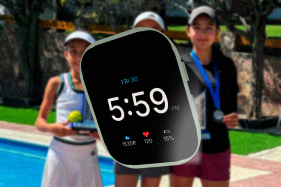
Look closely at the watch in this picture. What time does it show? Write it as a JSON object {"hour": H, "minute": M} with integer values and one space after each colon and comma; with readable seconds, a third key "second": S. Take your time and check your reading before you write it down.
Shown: {"hour": 5, "minute": 59}
